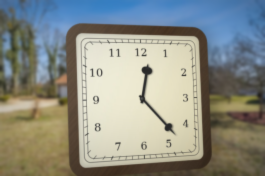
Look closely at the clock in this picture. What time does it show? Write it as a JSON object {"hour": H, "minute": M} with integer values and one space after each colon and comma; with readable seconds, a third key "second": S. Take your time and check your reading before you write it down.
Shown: {"hour": 12, "minute": 23}
